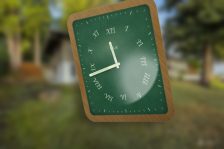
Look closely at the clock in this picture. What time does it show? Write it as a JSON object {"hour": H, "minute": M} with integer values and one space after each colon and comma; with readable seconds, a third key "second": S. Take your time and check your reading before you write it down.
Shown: {"hour": 11, "minute": 43}
